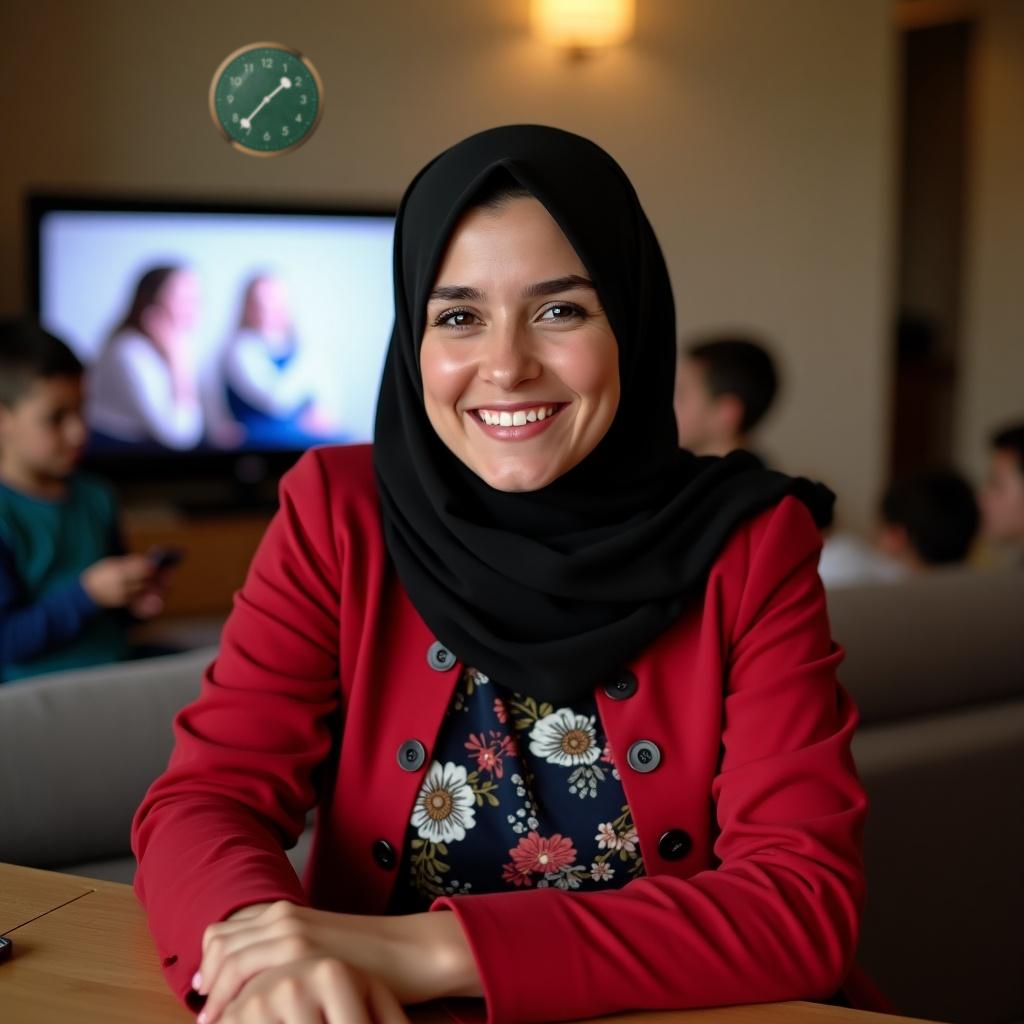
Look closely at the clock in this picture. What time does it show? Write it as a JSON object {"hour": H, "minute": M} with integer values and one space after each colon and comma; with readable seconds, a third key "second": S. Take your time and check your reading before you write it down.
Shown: {"hour": 1, "minute": 37}
